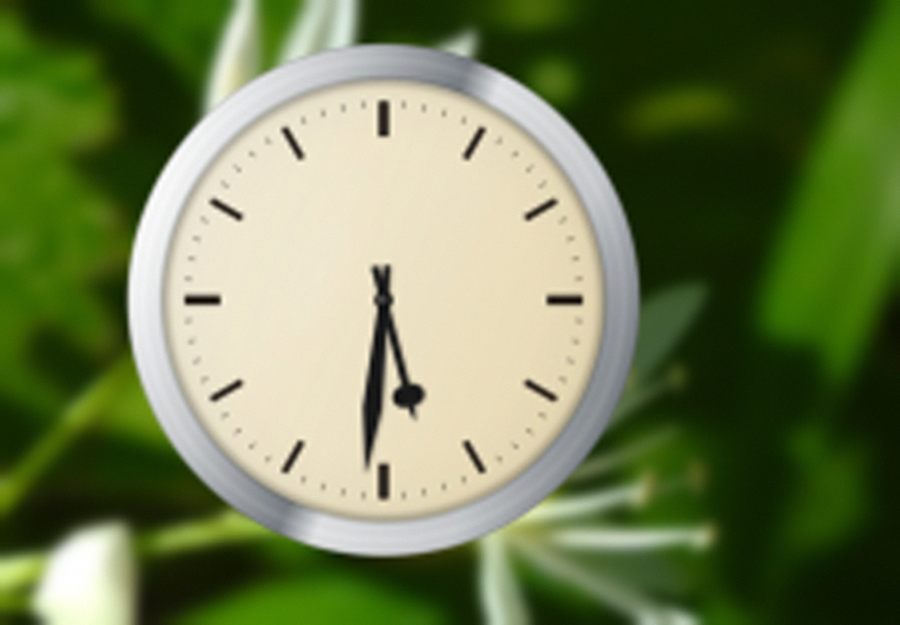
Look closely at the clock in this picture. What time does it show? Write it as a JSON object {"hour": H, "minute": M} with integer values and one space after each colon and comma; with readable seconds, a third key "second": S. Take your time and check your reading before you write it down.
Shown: {"hour": 5, "minute": 31}
